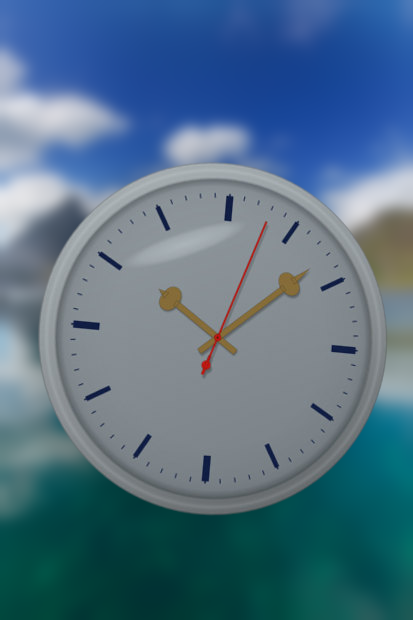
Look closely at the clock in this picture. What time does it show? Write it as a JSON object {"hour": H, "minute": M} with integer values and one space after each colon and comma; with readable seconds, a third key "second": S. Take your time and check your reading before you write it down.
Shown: {"hour": 10, "minute": 8, "second": 3}
